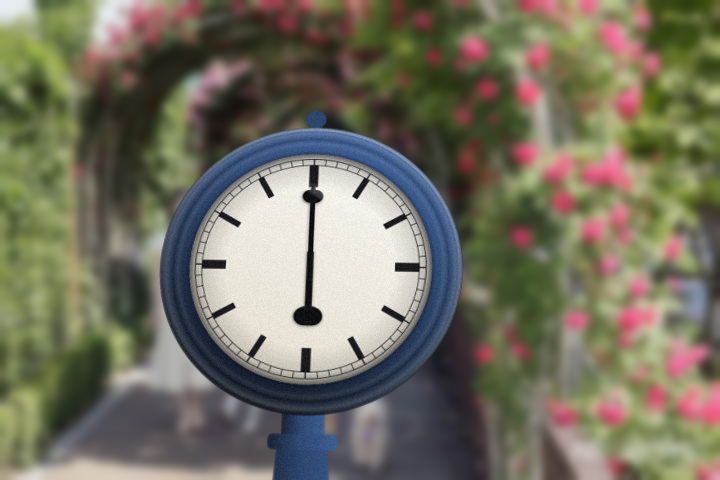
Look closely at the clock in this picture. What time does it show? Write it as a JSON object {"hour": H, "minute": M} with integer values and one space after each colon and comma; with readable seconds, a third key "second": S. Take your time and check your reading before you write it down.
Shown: {"hour": 6, "minute": 0}
